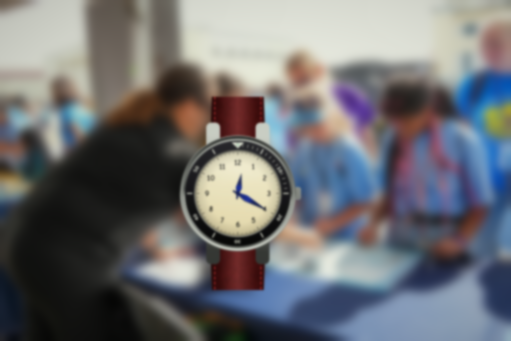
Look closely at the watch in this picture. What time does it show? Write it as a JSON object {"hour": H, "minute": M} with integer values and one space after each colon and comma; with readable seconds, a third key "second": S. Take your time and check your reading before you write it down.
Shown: {"hour": 12, "minute": 20}
